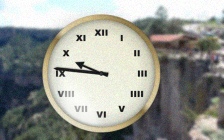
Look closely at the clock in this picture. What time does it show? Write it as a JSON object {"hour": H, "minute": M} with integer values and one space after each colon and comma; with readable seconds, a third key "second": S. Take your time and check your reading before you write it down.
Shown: {"hour": 9, "minute": 46}
